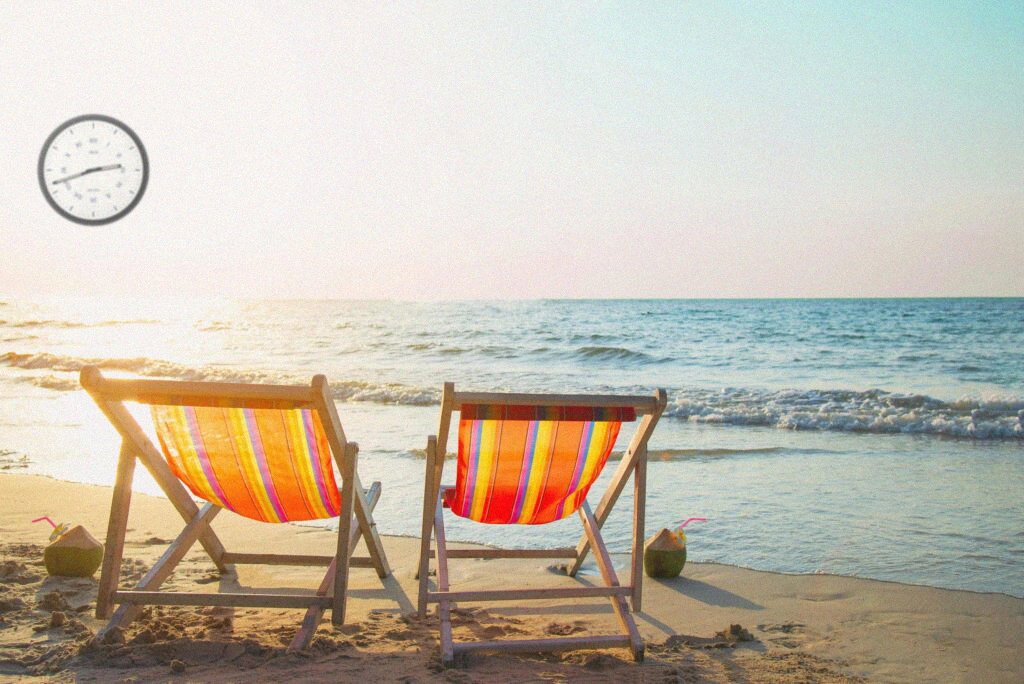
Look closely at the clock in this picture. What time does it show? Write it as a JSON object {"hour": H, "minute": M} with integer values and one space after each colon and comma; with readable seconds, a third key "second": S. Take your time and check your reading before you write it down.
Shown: {"hour": 2, "minute": 42}
